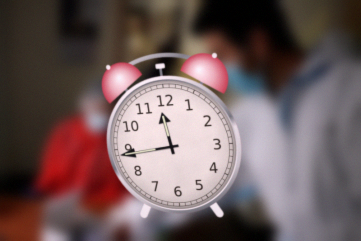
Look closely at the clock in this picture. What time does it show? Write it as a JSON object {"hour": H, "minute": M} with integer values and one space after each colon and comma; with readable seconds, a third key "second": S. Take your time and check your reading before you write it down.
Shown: {"hour": 11, "minute": 44}
